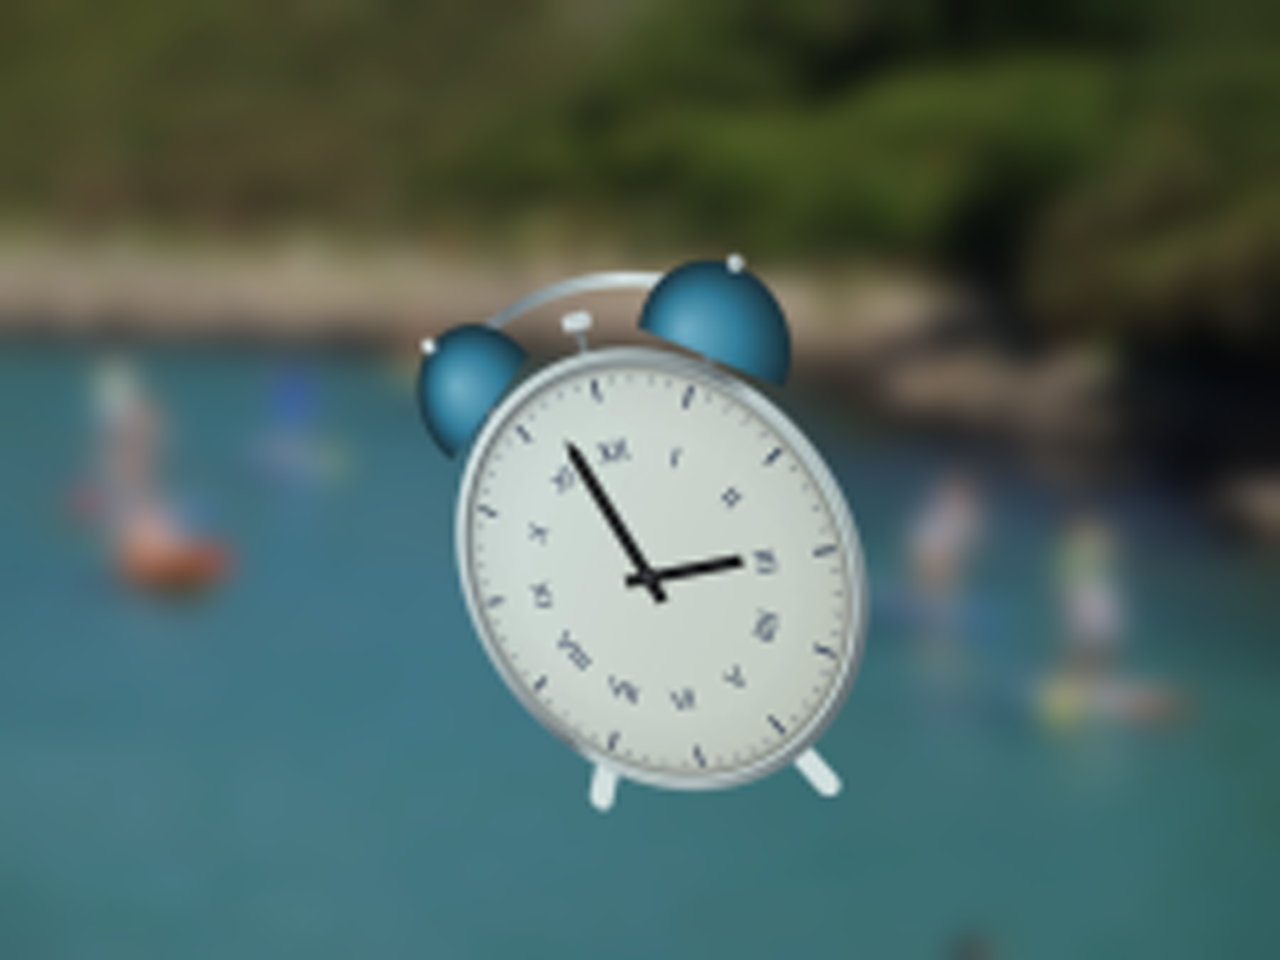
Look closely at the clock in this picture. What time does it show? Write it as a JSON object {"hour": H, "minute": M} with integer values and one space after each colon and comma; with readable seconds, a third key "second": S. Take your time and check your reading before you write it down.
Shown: {"hour": 2, "minute": 57}
